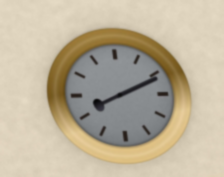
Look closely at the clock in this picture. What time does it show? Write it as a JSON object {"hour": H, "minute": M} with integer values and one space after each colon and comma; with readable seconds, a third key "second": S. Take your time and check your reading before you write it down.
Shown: {"hour": 8, "minute": 11}
